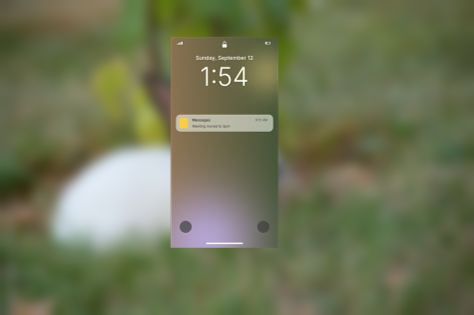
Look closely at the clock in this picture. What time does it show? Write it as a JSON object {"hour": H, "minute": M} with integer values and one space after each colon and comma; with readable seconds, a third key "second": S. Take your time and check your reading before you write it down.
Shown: {"hour": 1, "minute": 54}
